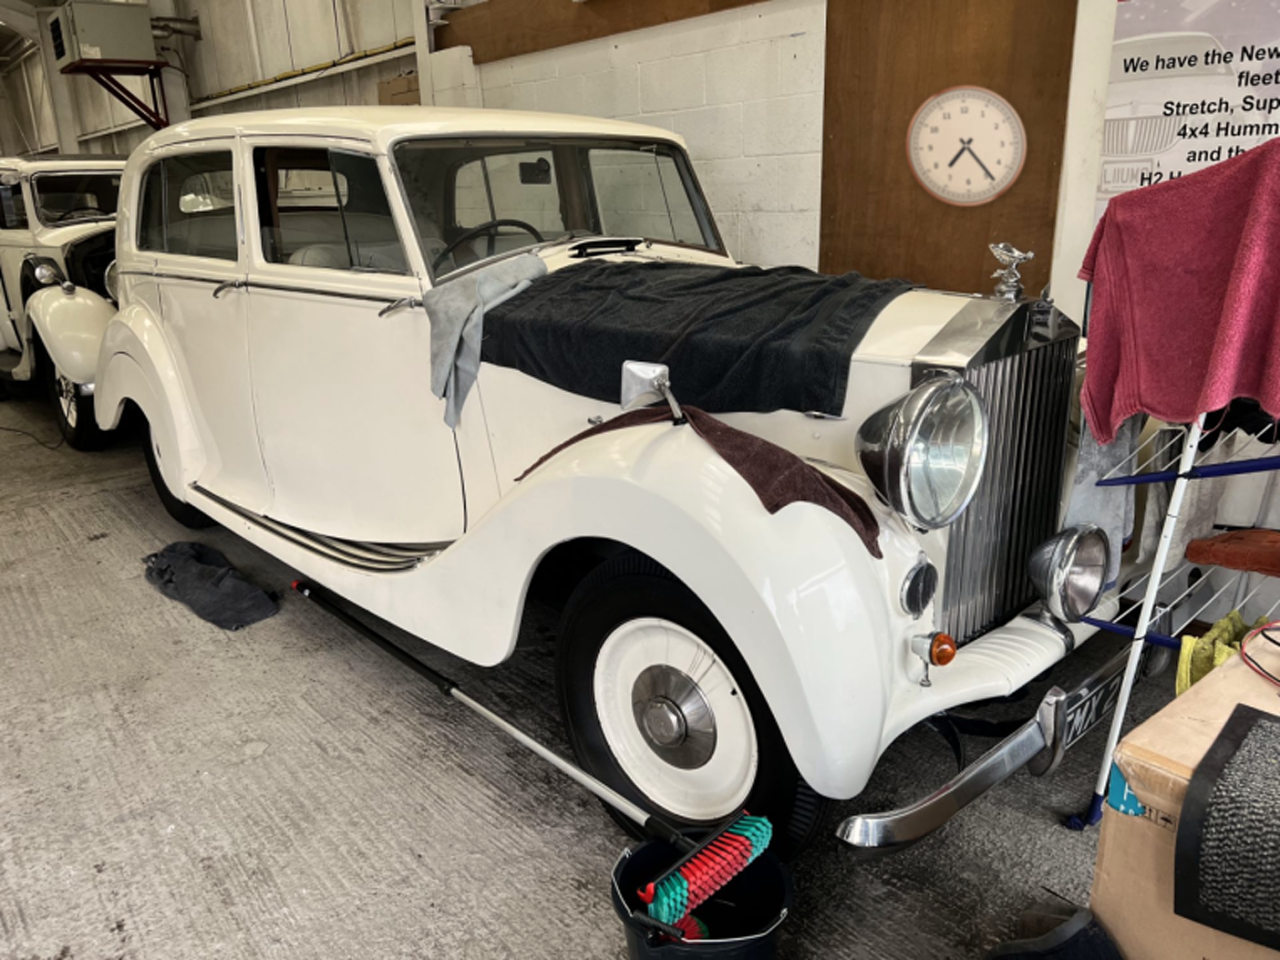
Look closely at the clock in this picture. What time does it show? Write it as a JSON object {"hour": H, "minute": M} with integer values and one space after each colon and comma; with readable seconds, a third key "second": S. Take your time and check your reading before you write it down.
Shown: {"hour": 7, "minute": 24}
